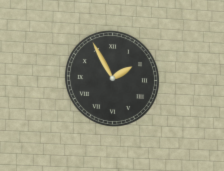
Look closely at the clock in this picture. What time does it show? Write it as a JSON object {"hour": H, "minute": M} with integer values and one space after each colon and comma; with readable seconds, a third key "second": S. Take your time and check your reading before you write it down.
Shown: {"hour": 1, "minute": 55}
